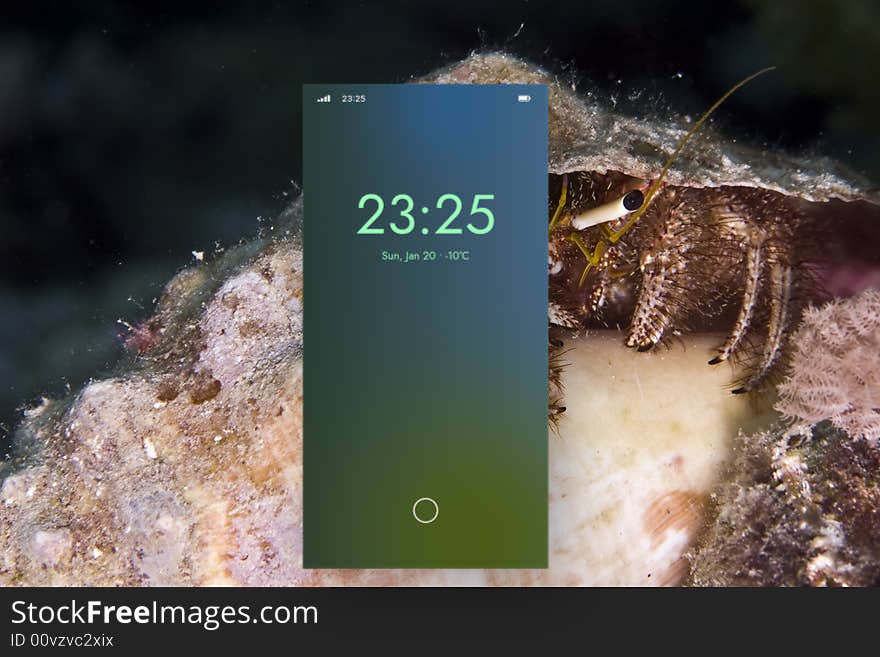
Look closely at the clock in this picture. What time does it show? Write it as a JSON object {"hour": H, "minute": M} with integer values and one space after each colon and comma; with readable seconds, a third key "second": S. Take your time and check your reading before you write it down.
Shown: {"hour": 23, "minute": 25}
